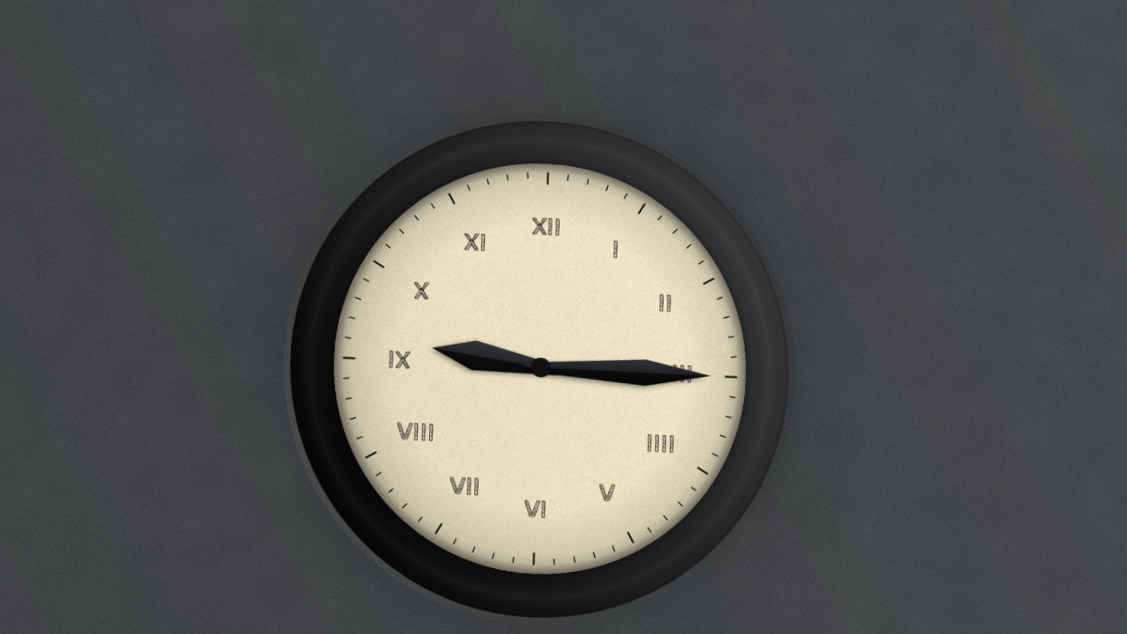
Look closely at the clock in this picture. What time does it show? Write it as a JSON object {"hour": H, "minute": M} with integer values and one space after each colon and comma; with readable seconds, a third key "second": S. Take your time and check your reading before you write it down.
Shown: {"hour": 9, "minute": 15}
